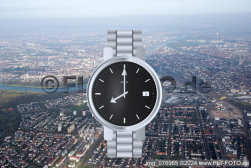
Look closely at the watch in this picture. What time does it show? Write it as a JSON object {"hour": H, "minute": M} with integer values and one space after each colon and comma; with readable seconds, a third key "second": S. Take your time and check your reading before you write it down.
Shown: {"hour": 8, "minute": 0}
